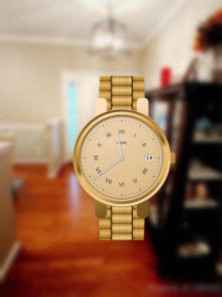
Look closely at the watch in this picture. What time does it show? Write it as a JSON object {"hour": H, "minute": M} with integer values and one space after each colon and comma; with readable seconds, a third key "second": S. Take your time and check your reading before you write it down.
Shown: {"hour": 11, "minute": 39}
